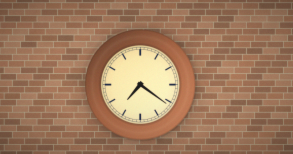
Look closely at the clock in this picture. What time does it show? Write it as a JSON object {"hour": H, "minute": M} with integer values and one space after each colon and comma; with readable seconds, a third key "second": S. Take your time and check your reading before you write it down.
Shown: {"hour": 7, "minute": 21}
